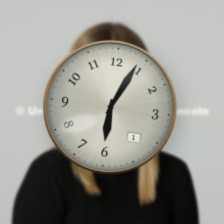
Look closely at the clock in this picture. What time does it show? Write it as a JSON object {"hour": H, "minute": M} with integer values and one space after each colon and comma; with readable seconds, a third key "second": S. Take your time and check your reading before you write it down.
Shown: {"hour": 6, "minute": 4}
